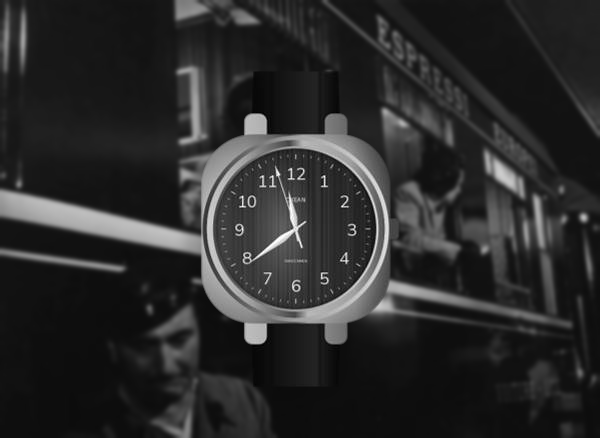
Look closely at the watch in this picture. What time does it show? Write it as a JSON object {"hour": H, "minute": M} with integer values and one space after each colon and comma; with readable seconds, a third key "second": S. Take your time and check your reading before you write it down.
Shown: {"hour": 11, "minute": 38, "second": 57}
